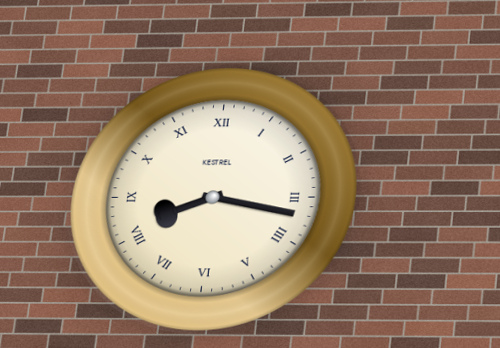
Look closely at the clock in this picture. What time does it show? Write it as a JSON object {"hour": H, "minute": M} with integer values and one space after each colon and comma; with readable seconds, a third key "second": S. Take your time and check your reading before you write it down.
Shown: {"hour": 8, "minute": 17}
